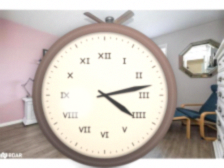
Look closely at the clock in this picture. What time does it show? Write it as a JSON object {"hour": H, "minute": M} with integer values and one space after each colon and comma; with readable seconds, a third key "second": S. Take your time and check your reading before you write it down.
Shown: {"hour": 4, "minute": 13}
